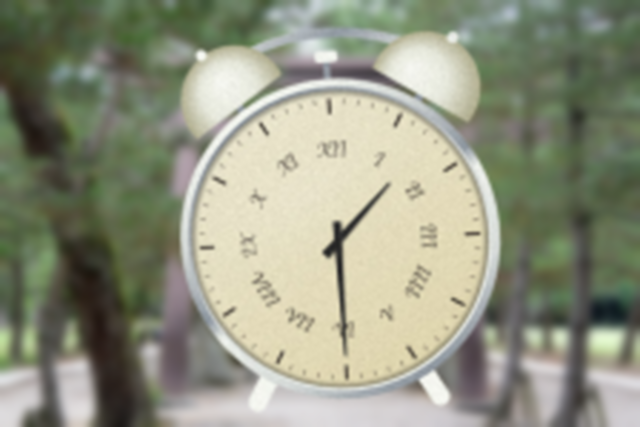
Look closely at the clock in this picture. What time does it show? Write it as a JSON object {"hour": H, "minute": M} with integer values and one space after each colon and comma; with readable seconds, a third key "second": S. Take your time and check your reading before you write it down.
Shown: {"hour": 1, "minute": 30}
